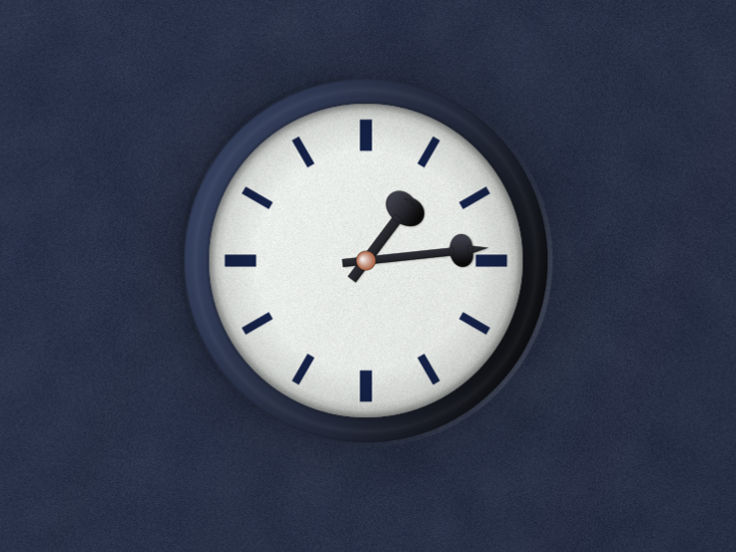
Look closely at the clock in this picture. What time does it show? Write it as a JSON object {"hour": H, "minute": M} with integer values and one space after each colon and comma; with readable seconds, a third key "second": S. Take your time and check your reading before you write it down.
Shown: {"hour": 1, "minute": 14}
